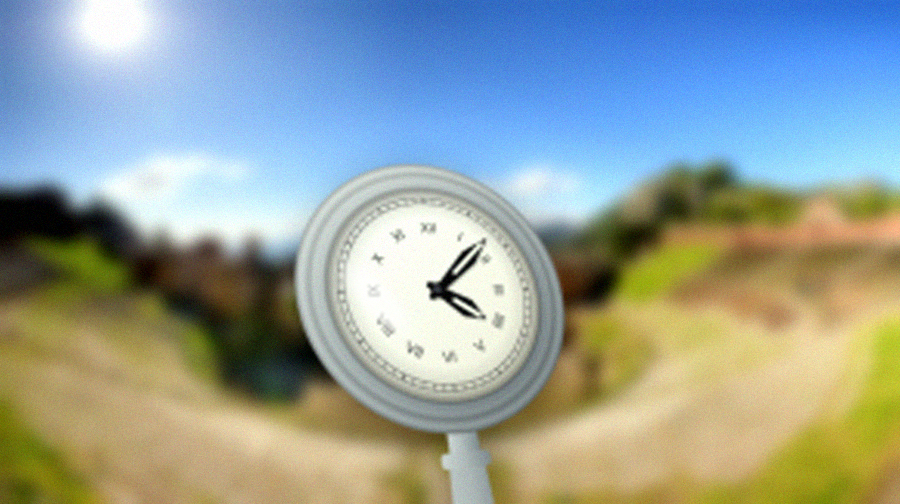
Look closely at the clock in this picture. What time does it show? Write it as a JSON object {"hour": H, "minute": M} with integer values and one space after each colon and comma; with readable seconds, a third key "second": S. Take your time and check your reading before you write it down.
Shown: {"hour": 4, "minute": 8}
